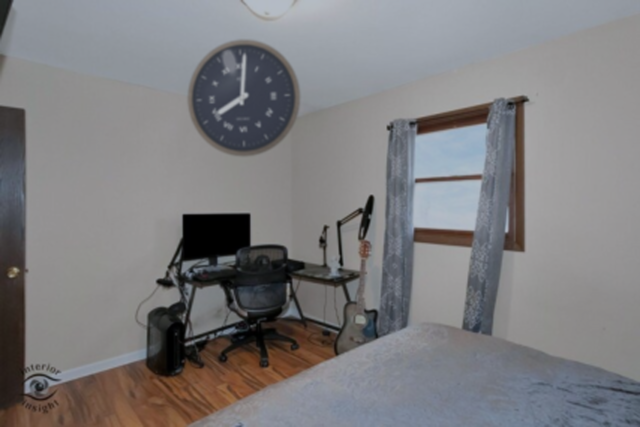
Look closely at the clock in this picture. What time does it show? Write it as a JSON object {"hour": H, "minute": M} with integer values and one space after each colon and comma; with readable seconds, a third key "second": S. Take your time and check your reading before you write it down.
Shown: {"hour": 8, "minute": 1}
